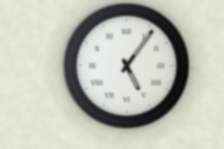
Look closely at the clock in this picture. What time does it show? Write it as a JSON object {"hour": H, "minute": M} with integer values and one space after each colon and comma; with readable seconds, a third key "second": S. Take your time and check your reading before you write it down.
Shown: {"hour": 5, "minute": 6}
